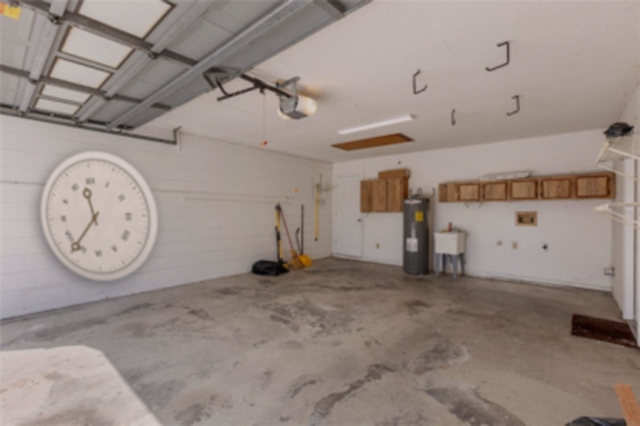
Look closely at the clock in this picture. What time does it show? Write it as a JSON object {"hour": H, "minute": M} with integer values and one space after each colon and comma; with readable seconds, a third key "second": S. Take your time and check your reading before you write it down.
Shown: {"hour": 11, "minute": 37}
